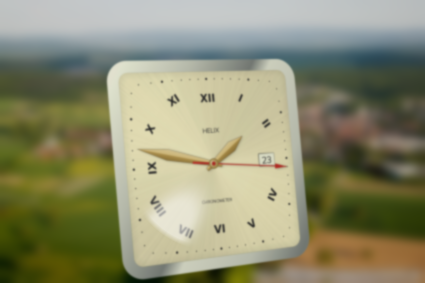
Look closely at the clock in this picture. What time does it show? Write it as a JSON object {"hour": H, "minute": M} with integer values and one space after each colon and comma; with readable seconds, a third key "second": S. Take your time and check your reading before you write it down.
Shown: {"hour": 1, "minute": 47, "second": 16}
